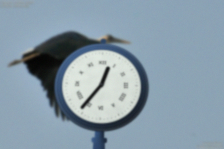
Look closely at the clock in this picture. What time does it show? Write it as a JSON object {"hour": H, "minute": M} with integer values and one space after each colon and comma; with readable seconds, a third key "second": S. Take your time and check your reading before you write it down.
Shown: {"hour": 12, "minute": 36}
